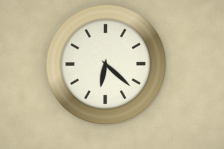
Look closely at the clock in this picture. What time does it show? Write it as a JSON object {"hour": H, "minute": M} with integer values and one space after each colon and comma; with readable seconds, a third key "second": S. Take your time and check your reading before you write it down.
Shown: {"hour": 6, "minute": 22}
